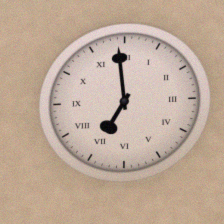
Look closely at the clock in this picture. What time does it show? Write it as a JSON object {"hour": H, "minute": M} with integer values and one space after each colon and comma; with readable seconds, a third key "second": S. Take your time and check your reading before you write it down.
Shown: {"hour": 6, "minute": 59}
